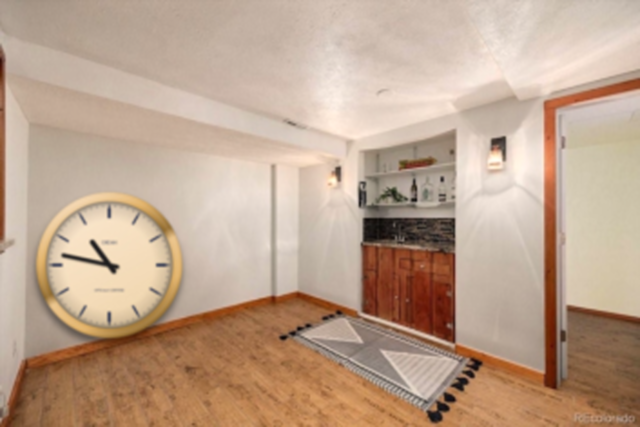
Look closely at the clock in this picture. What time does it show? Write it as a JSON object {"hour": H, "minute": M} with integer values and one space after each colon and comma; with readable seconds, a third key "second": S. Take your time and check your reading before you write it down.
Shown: {"hour": 10, "minute": 47}
